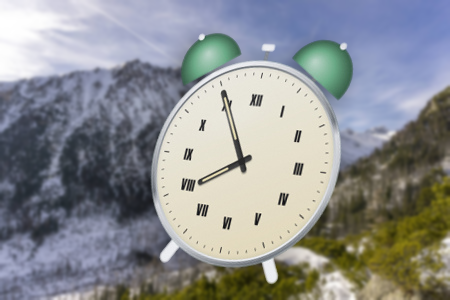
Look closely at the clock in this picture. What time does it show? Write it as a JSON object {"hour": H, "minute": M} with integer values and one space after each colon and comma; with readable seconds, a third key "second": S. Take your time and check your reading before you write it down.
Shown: {"hour": 7, "minute": 55}
